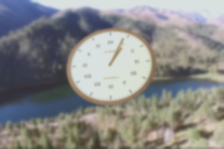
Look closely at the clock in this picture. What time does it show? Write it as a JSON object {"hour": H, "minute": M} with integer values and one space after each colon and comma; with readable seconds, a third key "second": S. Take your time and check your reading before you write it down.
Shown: {"hour": 1, "minute": 4}
